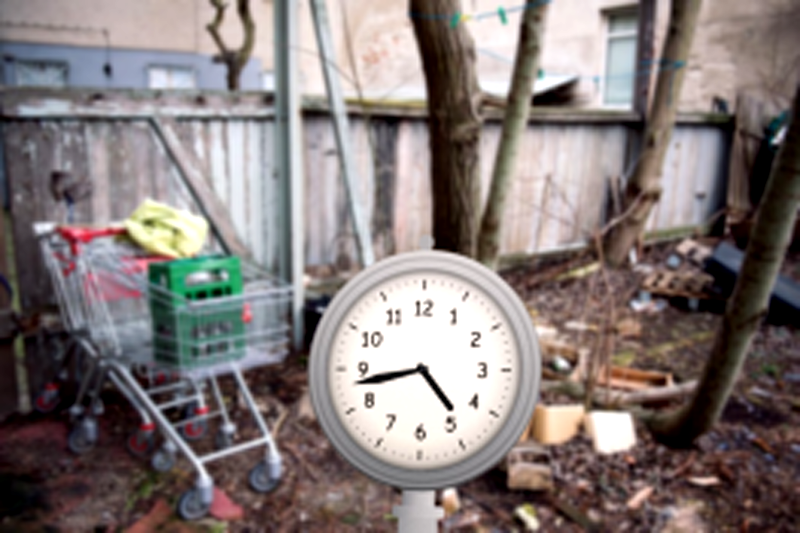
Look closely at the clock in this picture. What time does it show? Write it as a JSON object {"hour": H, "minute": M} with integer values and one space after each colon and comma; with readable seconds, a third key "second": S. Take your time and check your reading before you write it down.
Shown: {"hour": 4, "minute": 43}
